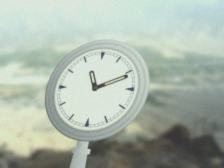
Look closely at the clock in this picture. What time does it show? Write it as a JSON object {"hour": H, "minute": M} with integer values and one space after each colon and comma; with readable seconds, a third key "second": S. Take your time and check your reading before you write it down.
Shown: {"hour": 11, "minute": 11}
